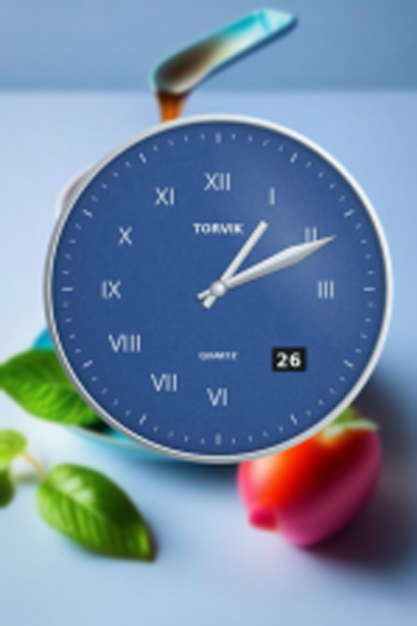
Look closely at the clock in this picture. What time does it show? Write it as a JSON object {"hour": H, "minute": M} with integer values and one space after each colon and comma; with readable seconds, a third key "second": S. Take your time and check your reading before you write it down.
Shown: {"hour": 1, "minute": 11}
